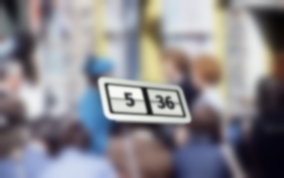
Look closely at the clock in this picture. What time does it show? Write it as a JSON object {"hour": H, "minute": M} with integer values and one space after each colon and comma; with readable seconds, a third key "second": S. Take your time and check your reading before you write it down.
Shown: {"hour": 5, "minute": 36}
